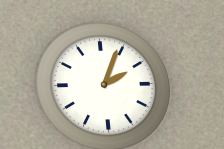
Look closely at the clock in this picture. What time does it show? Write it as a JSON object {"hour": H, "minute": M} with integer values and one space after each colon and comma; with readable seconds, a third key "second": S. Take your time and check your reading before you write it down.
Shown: {"hour": 2, "minute": 4}
